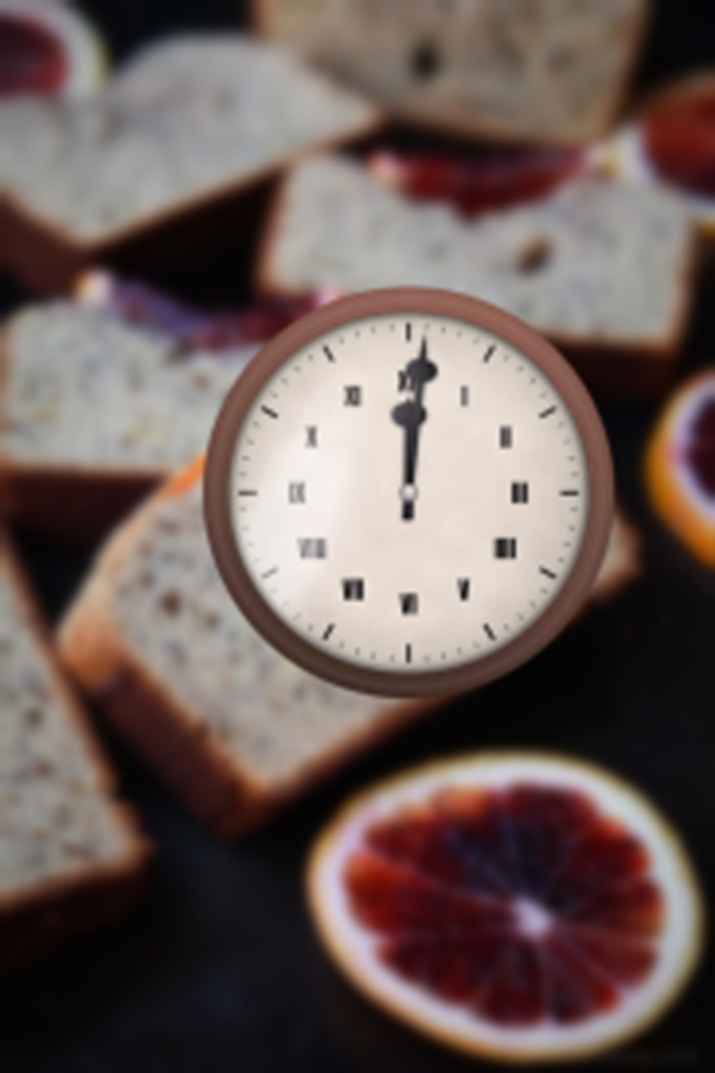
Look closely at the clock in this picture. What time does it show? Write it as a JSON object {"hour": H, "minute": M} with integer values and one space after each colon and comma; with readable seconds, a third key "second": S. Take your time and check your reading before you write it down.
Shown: {"hour": 12, "minute": 1}
